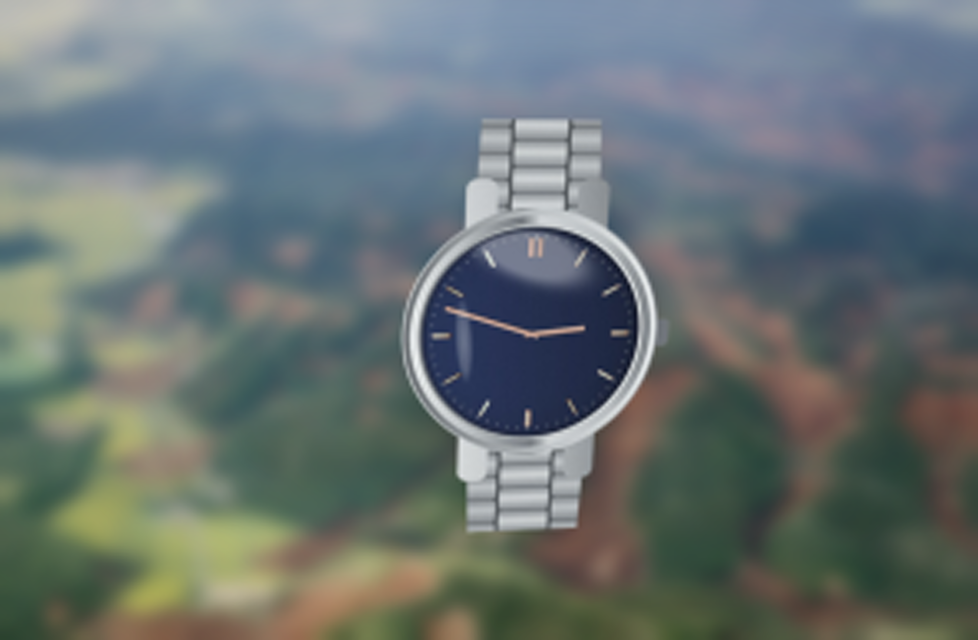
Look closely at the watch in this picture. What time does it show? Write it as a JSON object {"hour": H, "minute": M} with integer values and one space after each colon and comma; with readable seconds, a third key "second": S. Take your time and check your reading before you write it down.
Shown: {"hour": 2, "minute": 48}
